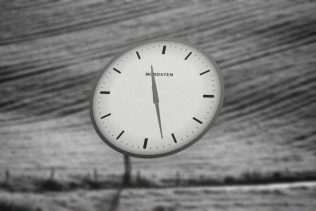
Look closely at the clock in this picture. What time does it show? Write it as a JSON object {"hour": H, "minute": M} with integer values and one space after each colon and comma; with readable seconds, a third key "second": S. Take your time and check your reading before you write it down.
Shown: {"hour": 11, "minute": 27}
